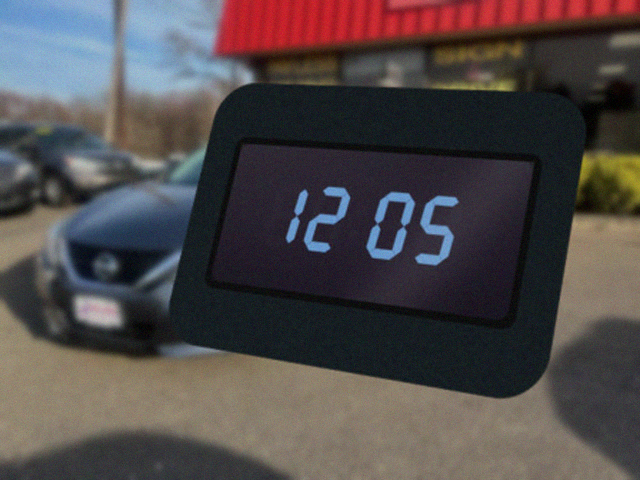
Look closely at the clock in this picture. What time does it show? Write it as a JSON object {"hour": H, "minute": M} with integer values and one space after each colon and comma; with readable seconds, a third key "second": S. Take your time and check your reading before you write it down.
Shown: {"hour": 12, "minute": 5}
